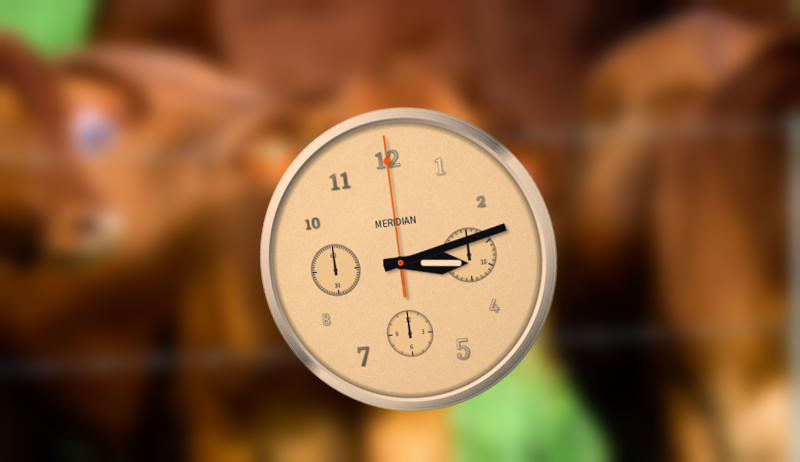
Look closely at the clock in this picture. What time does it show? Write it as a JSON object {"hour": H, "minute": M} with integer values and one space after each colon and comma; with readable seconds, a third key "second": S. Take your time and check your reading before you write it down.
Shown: {"hour": 3, "minute": 13}
